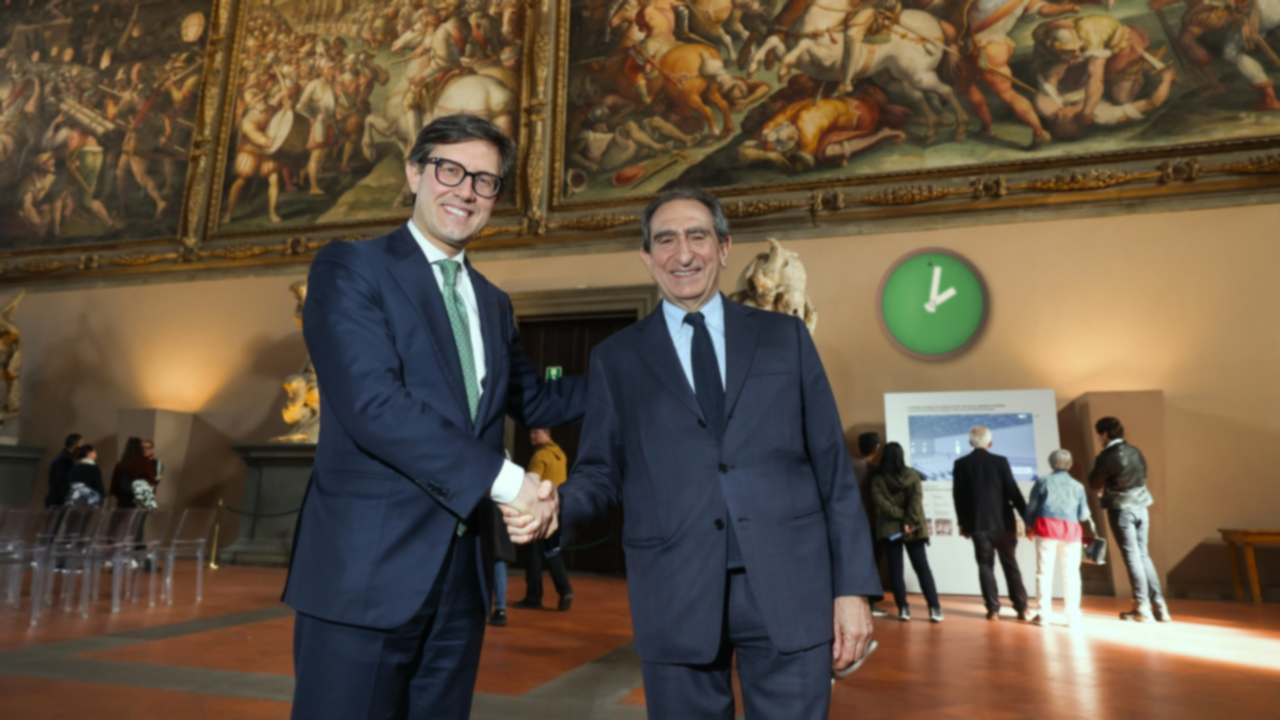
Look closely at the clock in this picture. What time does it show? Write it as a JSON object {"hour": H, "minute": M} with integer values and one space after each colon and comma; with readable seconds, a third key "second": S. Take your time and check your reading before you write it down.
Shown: {"hour": 2, "minute": 2}
